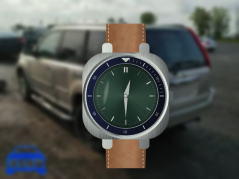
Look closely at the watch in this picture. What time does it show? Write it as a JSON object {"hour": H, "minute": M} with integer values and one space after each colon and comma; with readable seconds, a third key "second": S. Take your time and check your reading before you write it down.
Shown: {"hour": 12, "minute": 30}
